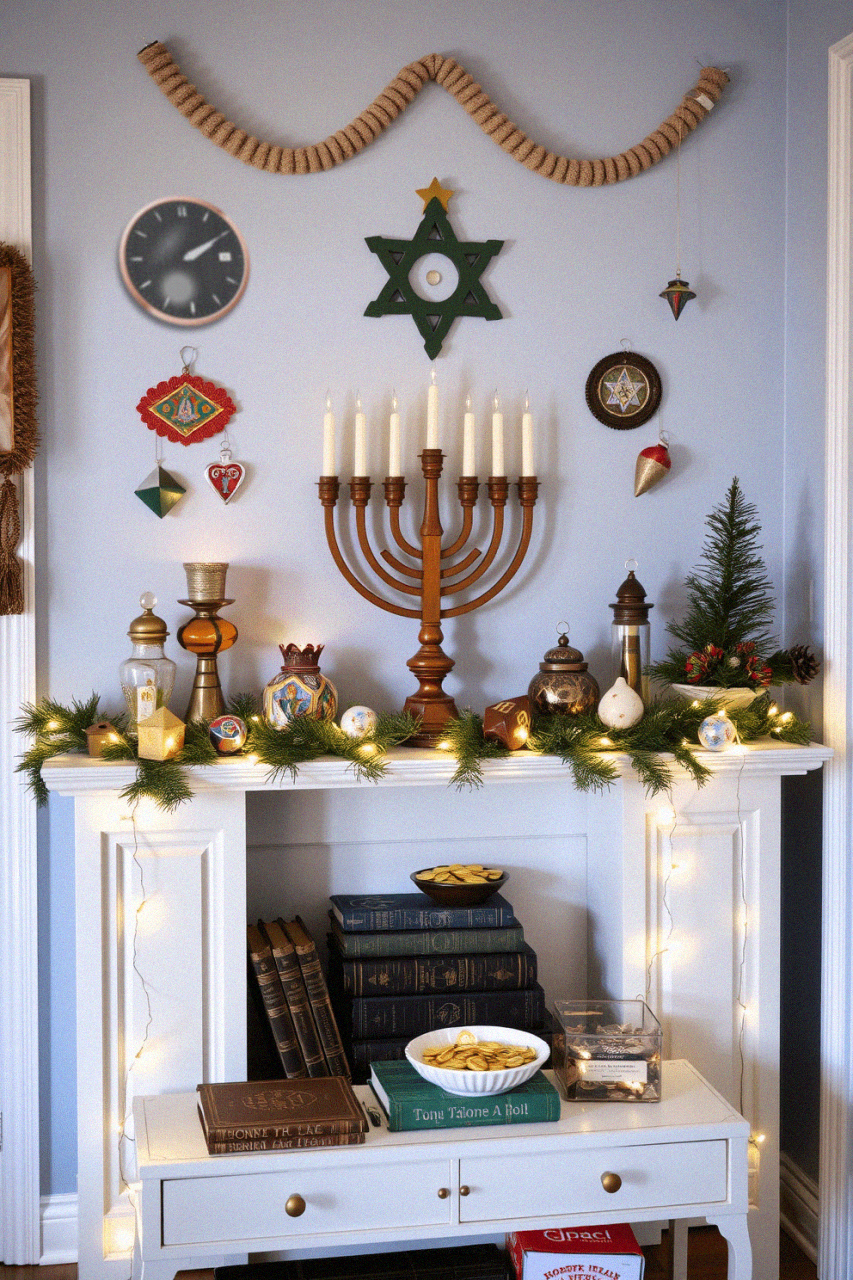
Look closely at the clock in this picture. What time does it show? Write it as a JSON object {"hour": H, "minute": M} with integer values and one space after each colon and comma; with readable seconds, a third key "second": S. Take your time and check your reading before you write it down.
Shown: {"hour": 2, "minute": 10}
